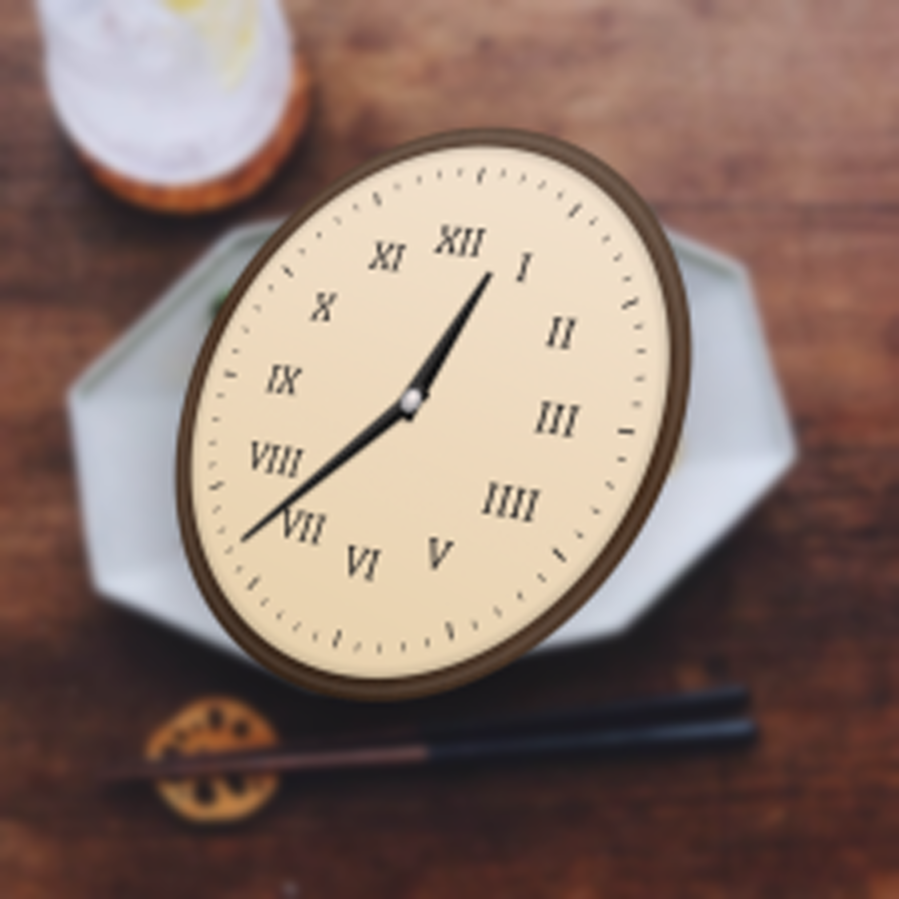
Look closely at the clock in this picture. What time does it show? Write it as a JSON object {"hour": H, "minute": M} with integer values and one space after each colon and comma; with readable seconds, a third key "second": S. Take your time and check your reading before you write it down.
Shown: {"hour": 12, "minute": 37}
